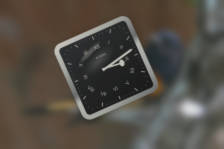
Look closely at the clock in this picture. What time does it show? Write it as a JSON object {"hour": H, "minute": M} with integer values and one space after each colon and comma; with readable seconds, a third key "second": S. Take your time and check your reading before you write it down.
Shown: {"hour": 3, "minute": 13}
